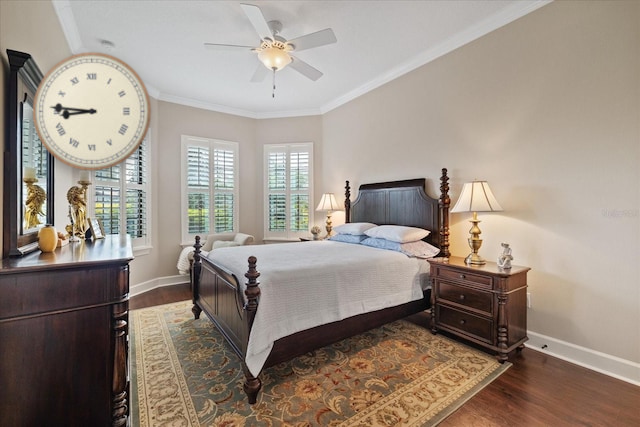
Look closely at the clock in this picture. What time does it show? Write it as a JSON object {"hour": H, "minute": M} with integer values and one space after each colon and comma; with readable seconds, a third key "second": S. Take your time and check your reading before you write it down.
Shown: {"hour": 8, "minute": 46}
